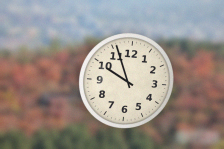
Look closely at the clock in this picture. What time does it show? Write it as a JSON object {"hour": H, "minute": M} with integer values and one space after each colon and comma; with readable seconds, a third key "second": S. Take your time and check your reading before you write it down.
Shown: {"hour": 9, "minute": 56}
